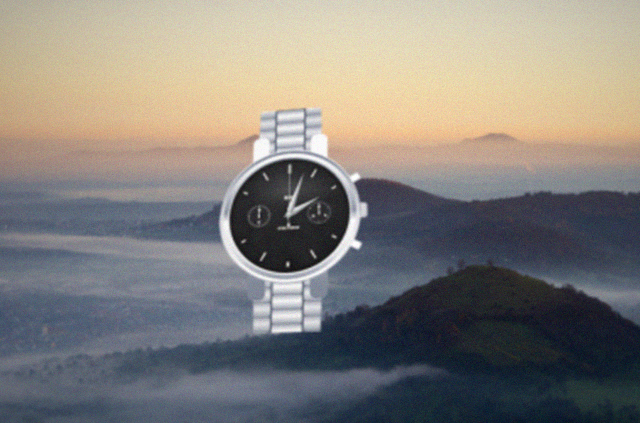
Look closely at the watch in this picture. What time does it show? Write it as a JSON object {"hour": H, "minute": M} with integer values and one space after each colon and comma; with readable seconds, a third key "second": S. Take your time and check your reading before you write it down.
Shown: {"hour": 2, "minute": 3}
